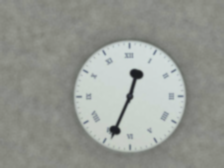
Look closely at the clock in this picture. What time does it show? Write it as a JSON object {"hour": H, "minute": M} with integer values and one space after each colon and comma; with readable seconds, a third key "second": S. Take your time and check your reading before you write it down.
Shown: {"hour": 12, "minute": 34}
